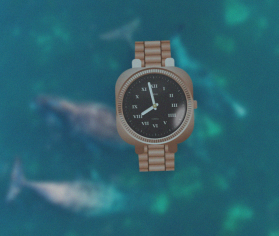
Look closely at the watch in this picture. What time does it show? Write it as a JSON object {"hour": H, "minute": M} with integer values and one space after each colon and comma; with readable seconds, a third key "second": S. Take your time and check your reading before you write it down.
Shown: {"hour": 7, "minute": 58}
